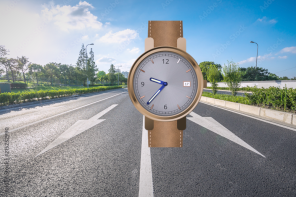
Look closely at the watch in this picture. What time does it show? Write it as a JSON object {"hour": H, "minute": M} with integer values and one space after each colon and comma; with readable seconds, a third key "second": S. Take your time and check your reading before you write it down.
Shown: {"hour": 9, "minute": 37}
